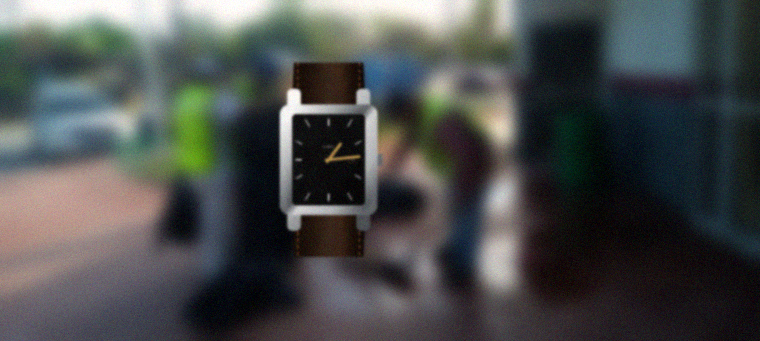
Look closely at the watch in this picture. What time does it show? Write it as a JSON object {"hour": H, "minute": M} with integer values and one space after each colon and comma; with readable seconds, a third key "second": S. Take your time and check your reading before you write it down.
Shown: {"hour": 1, "minute": 14}
